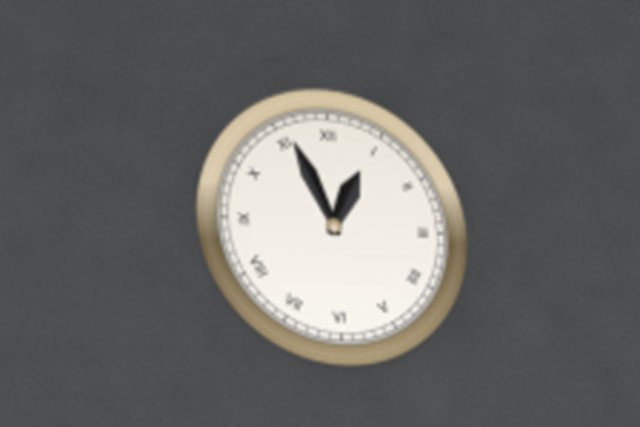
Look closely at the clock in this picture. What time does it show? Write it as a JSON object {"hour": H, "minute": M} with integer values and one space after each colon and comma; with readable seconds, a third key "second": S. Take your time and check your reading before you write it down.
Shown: {"hour": 12, "minute": 56}
